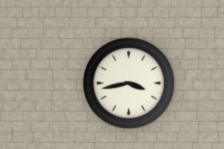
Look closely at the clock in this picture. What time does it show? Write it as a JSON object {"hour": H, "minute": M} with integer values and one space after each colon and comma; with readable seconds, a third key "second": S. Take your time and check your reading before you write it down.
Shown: {"hour": 3, "minute": 43}
